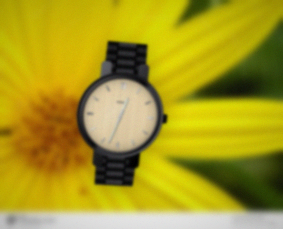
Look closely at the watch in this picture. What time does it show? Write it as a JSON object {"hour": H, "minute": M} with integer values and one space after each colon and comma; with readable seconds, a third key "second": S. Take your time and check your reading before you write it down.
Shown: {"hour": 12, "minute": 33}
